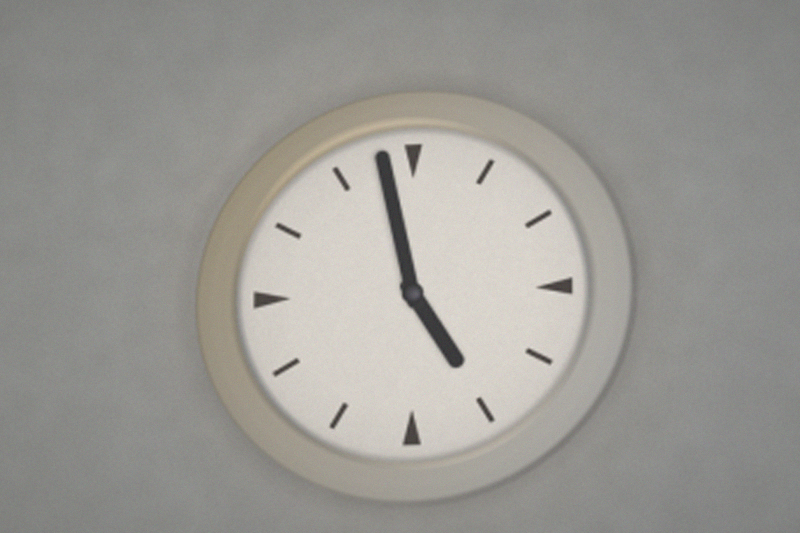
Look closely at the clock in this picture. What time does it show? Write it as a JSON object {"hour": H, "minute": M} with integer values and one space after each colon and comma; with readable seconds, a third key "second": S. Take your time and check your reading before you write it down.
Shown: {"hour": 4, "minute": 58}
